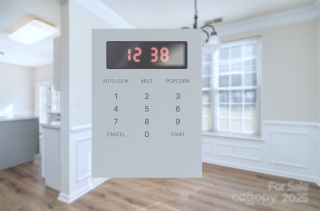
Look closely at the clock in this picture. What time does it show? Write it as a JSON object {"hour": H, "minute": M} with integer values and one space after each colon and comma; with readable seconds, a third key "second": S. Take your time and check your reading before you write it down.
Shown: {"hour": 12, "minute": 38}
